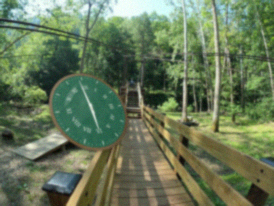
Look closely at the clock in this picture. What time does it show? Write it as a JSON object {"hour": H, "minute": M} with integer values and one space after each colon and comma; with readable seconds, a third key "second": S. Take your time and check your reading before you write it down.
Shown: {"hour": 5, "minute": 59}
